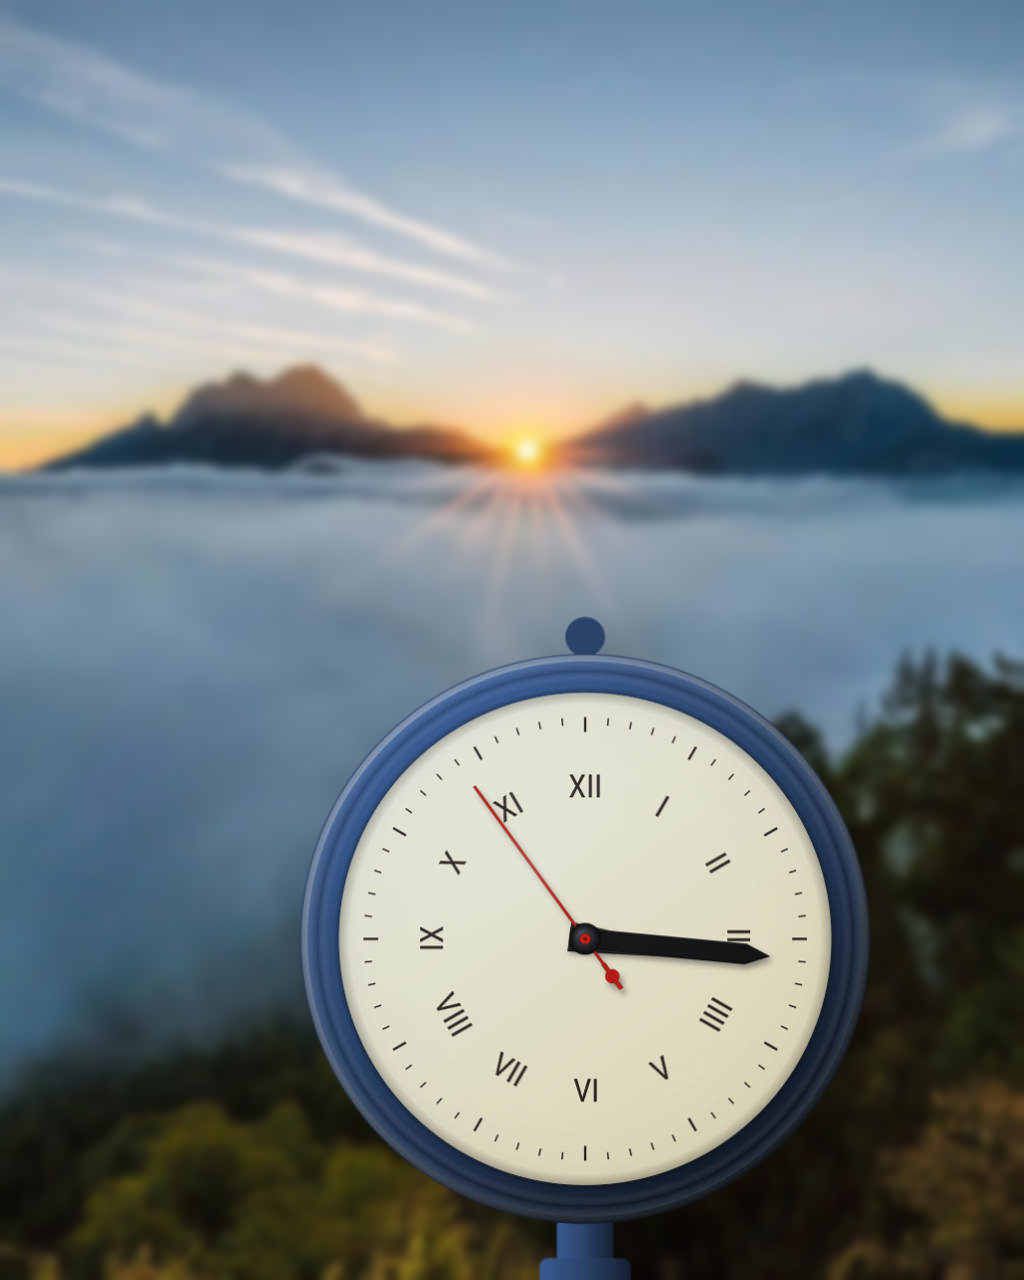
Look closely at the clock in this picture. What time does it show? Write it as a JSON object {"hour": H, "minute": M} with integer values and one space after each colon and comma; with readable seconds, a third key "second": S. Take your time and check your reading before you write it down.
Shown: {"hour": 3, "minute": 15, "second": 54}
